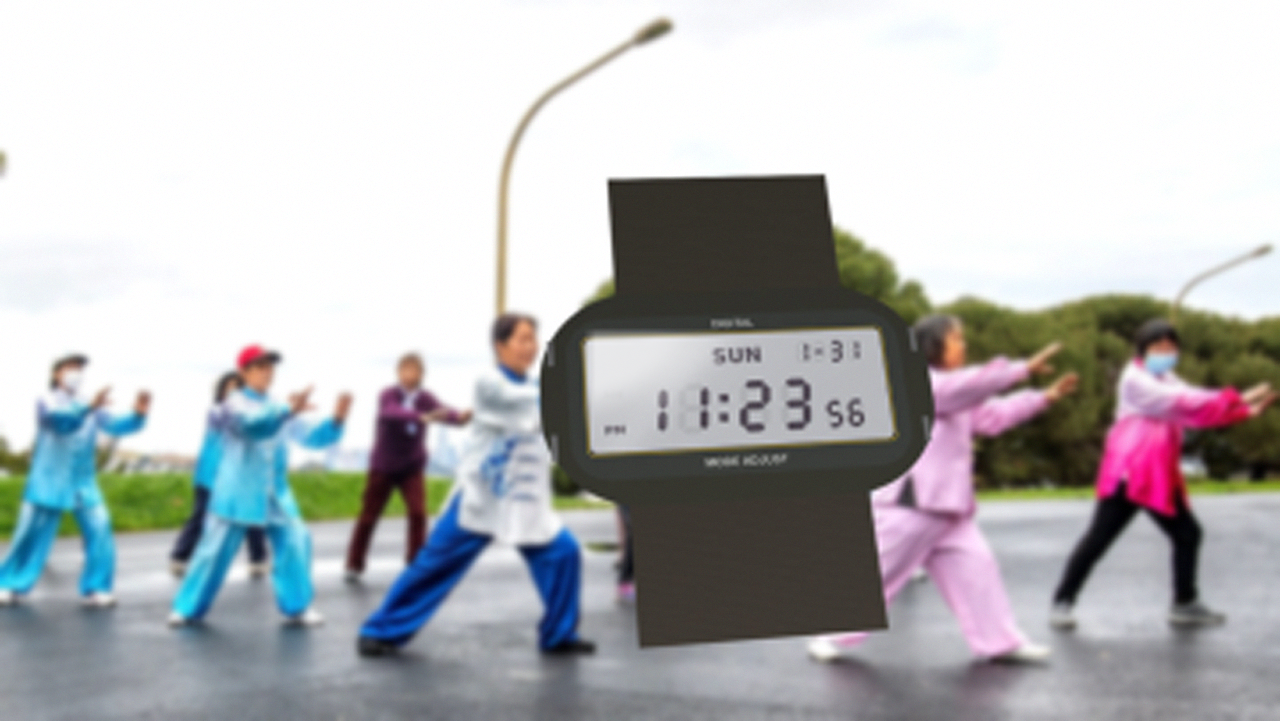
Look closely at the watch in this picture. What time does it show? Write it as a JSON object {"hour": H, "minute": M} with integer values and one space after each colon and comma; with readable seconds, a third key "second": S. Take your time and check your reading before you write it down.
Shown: {"hour": 11, "minute": 23, "second": 56}
